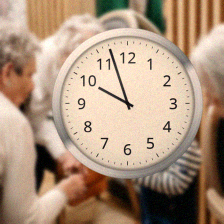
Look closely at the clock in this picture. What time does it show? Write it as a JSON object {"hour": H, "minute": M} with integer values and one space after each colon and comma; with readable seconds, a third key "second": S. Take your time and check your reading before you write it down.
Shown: {"hour": 9, "minute": 57}
